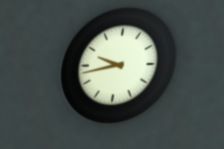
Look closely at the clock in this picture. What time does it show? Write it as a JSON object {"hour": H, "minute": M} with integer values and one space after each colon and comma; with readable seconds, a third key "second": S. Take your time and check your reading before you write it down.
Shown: {"hour": 9, "minute": 43}
